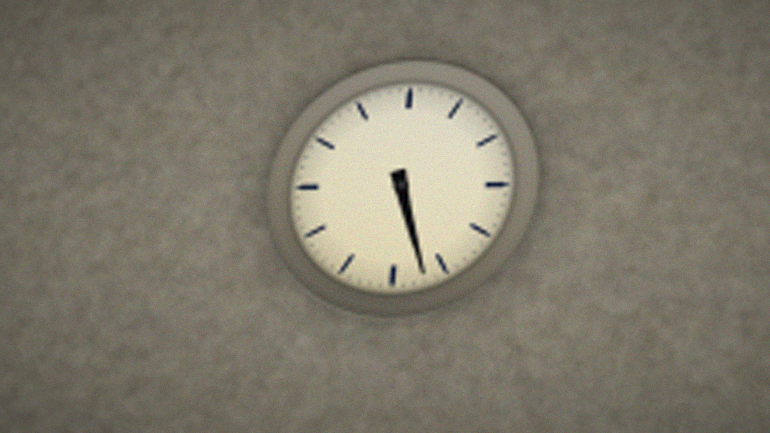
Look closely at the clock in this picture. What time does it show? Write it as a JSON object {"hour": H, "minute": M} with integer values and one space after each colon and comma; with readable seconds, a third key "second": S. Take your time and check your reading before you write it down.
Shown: {"hour": 5, "minute": 27}
